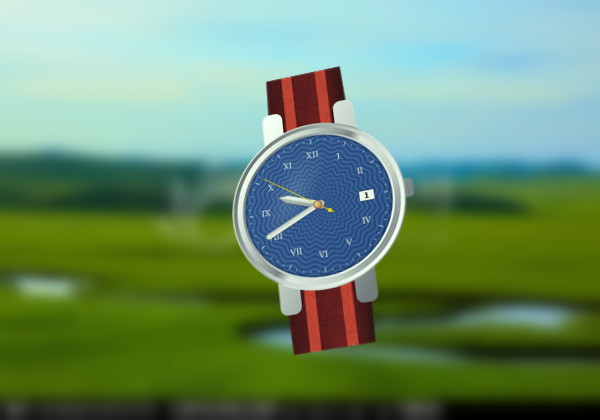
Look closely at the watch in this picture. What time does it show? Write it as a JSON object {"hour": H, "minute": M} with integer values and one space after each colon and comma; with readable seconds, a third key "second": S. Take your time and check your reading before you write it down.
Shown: {"hour": 9, "minute": 40, "second": 51}
